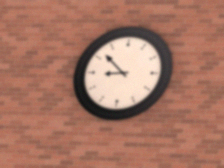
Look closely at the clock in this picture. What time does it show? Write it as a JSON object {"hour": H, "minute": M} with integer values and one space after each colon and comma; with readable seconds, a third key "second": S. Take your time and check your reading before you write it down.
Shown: {"hour": 8, "minute": 52}
